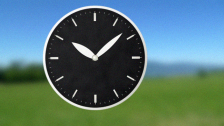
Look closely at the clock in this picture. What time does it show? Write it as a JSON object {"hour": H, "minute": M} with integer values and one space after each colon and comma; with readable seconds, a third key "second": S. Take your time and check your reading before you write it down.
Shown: {"hour": 10, "minute": 8}
